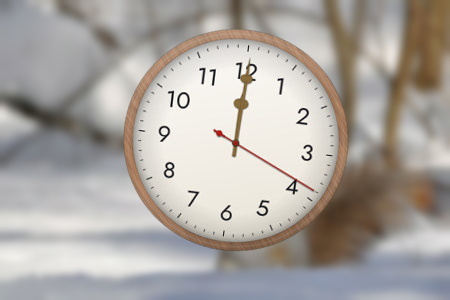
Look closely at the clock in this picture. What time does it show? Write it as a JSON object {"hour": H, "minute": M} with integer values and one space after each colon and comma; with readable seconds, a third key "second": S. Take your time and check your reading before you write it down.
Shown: {"hour": 12, "minute": 0, "second": 19}
